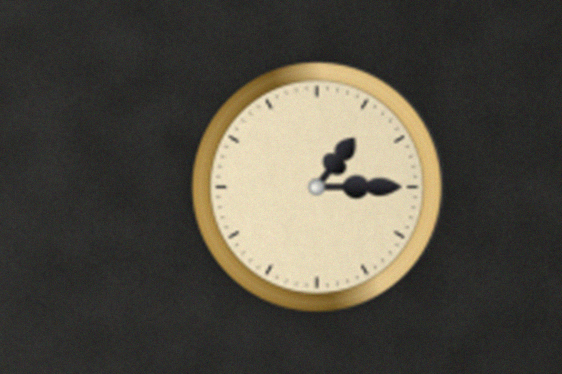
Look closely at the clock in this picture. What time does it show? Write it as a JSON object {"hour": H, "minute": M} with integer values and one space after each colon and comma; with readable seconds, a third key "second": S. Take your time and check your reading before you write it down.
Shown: {"hour": 1, "minute": 15}
